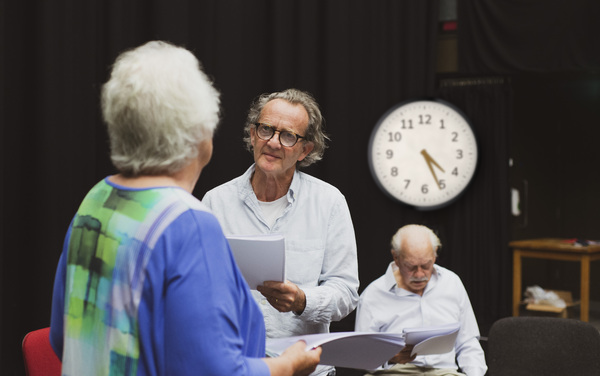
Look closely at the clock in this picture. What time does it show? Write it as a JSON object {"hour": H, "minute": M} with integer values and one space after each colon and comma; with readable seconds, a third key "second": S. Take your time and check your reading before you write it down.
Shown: {"hour": 4, "minute": 26}
